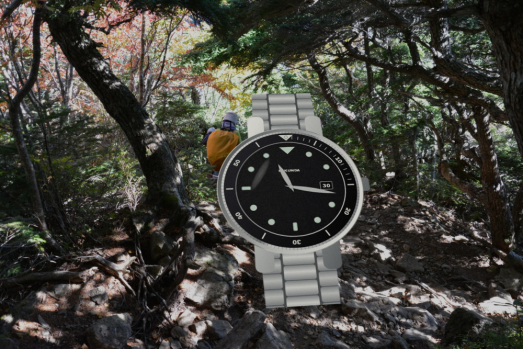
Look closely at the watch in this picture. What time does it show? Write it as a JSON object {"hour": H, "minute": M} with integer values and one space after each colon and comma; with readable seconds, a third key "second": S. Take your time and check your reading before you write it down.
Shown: {"hour": 11, "minute": 17}
